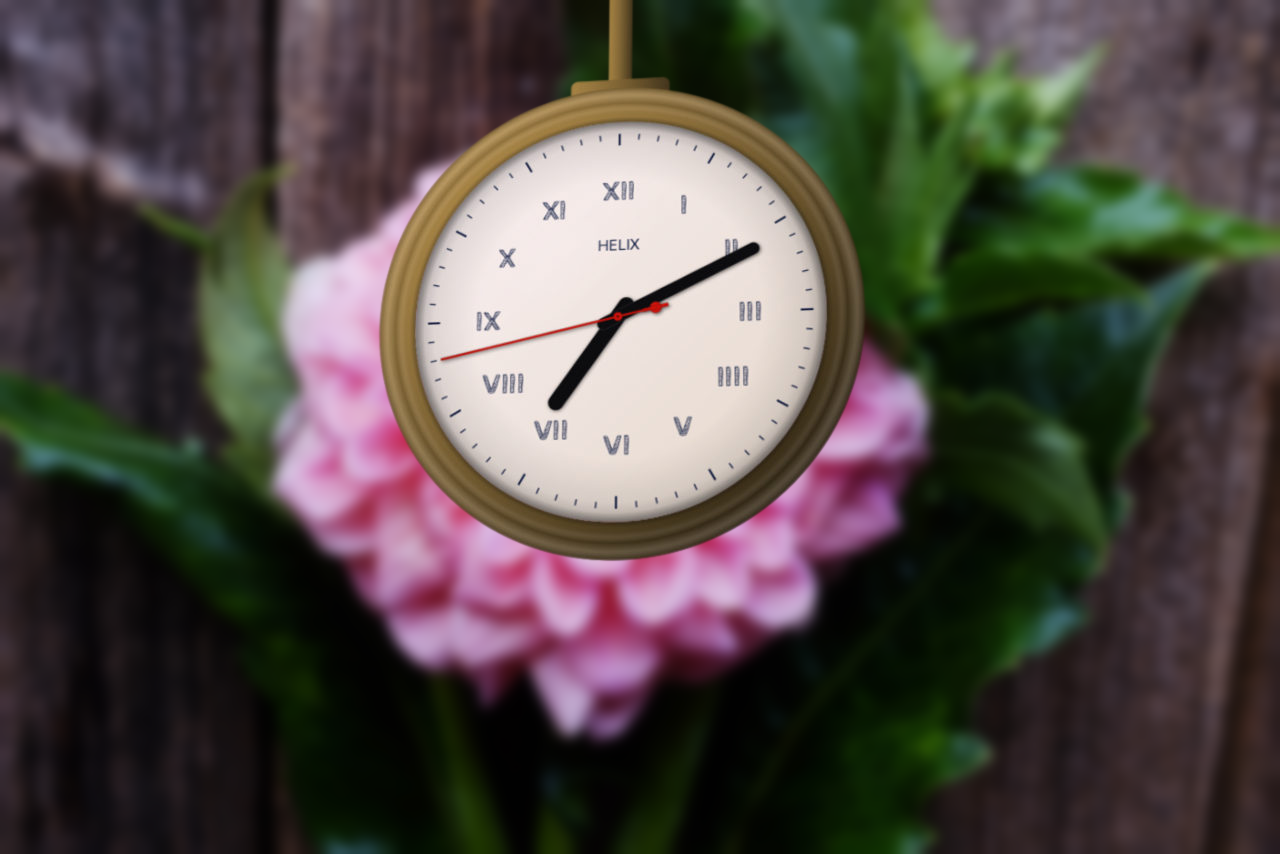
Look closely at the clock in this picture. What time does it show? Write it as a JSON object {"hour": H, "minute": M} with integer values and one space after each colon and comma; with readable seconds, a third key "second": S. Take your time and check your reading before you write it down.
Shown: {"hour": 7, "minute": 10, "second": 43}
